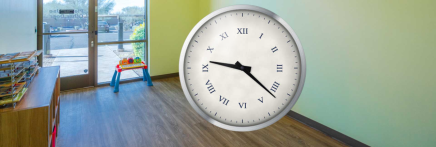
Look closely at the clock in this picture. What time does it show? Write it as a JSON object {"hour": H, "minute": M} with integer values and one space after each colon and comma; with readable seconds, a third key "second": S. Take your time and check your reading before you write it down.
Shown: {"hour": 9, "minute": 22}
